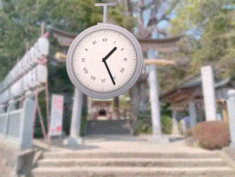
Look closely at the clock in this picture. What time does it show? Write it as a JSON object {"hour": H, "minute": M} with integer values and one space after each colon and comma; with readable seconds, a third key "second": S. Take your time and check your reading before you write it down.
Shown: {"hour": 1, "minute": 26}
